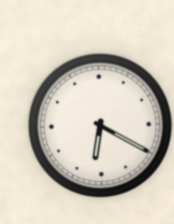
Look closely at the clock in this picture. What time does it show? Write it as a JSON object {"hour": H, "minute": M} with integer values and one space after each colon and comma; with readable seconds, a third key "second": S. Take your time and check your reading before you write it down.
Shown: {"hour": 6, "minute": 20}
